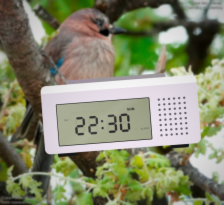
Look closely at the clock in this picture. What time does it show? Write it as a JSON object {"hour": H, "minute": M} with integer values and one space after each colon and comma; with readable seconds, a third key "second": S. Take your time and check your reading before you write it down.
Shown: {"hour": 22, "minute": 30}
